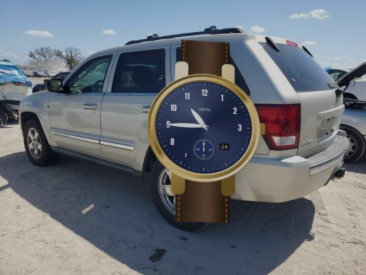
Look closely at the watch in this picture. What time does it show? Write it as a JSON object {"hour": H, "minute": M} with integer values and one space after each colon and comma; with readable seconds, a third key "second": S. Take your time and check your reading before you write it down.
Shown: {"hour": 10, "minute": 45}
